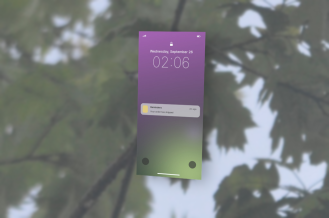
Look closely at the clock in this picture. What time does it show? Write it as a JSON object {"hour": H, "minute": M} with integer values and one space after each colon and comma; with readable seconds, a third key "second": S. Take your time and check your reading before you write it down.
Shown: {"hour": 2, "minute": 6}
